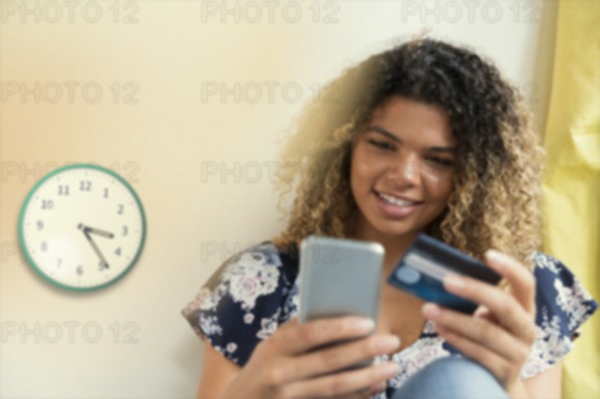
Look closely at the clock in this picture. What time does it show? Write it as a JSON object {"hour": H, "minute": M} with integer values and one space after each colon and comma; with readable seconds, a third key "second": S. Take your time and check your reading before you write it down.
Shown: {"hour": 3, "minute": 24}
